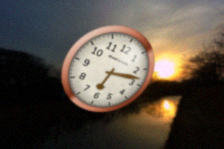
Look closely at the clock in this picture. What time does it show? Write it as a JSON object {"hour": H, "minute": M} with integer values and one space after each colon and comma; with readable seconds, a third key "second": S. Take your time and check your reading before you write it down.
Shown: {"hour": 6, "minute": 13}
